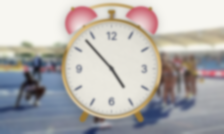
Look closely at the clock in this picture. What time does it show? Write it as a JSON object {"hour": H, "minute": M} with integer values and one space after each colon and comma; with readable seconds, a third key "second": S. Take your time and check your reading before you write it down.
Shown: {"hour": 4, "minute": 53}
